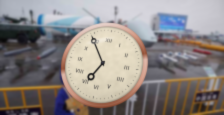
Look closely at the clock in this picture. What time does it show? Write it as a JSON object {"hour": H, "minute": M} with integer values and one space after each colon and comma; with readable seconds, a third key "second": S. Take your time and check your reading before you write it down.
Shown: {"hour": 6, "minute": 54}
